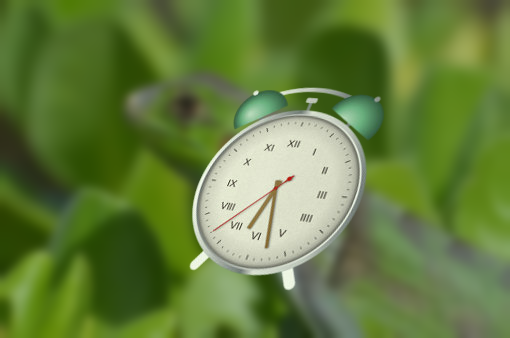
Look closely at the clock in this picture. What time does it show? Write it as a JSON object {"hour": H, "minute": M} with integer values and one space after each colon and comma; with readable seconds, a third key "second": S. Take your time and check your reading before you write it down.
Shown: {"hour": 6, "minute": 27, "second": 37}
